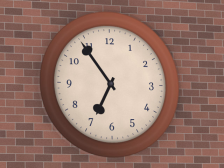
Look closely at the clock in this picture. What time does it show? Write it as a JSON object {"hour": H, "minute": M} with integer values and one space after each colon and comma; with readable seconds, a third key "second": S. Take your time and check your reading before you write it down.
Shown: {"hour": 6, "minute": 54}
